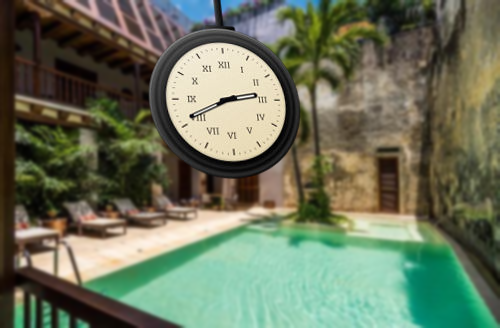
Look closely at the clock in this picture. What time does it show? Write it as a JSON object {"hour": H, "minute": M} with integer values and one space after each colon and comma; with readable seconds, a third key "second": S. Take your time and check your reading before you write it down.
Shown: {"hour": 2, "minute": 41}
